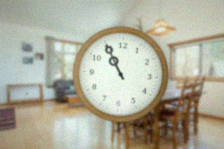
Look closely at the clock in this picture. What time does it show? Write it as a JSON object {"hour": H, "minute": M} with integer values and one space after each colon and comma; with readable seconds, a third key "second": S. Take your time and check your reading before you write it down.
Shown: {"hour": 10, "minute": 55}
